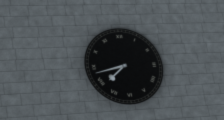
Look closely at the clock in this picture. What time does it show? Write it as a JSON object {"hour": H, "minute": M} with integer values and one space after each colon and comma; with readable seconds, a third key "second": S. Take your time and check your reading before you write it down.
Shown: {"hour": 7, "minute": 43}
